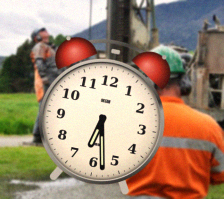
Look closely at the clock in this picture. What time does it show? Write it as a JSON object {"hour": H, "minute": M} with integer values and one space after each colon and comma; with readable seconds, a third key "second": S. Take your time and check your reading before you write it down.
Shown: {"hour": 6, "minute": 28}
